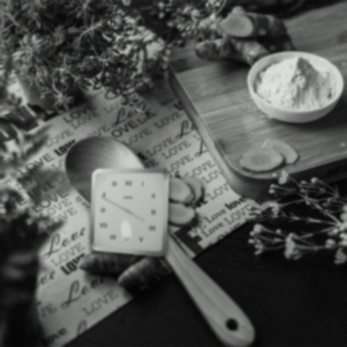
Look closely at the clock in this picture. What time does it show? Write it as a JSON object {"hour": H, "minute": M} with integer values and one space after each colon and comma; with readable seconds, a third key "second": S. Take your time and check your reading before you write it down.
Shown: {"hour": 3, "minute": 49}
